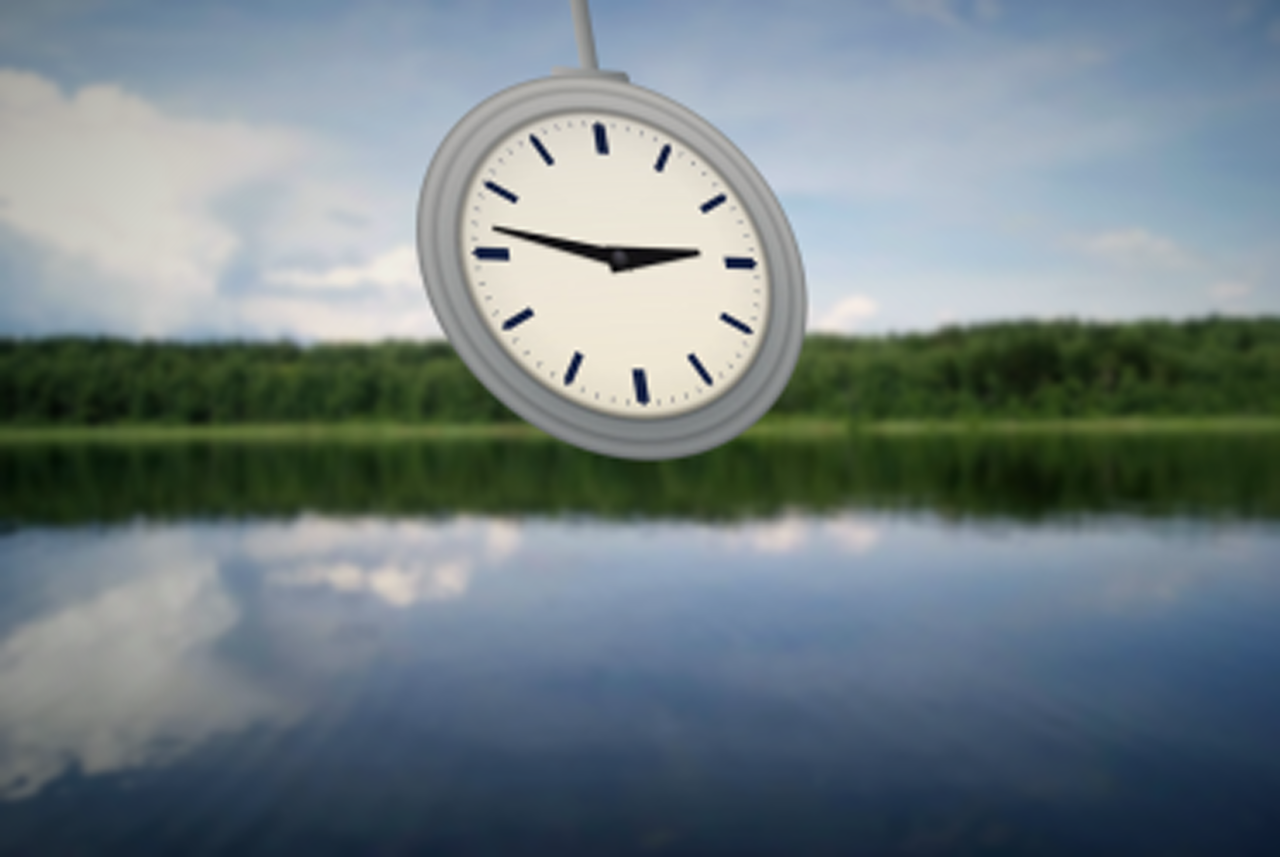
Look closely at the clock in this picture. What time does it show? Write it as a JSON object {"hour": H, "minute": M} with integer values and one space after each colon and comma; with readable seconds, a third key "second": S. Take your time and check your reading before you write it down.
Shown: {"hour": 2, "minute": 47}
